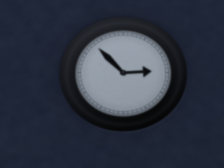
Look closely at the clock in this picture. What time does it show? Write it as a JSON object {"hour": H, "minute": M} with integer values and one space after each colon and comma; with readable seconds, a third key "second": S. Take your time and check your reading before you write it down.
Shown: {"hour": 2, "minute": 53}
